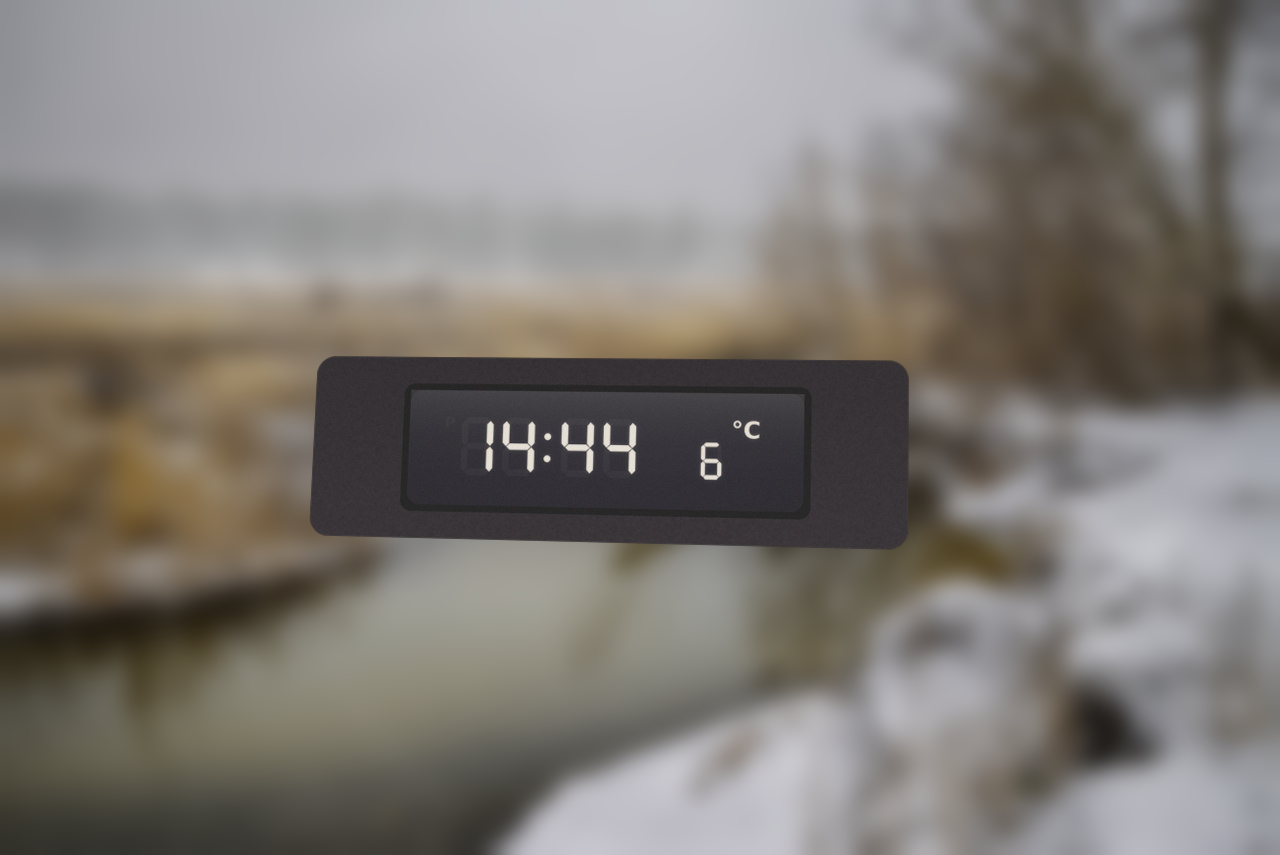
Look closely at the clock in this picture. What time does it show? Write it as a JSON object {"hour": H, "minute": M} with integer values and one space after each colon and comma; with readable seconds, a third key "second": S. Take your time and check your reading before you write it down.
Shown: {"hour": 14, "minute": 44}
